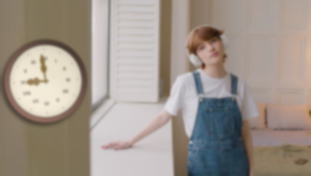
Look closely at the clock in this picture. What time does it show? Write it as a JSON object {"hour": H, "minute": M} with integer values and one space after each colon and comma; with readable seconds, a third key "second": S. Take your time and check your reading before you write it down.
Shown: {"hour": 8, "minute": 59}
